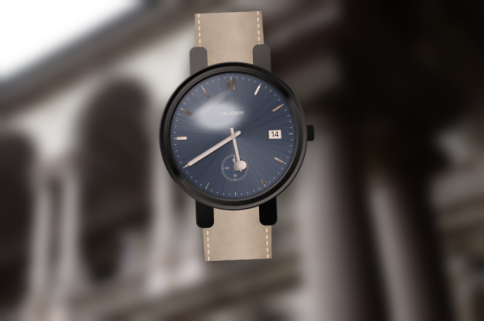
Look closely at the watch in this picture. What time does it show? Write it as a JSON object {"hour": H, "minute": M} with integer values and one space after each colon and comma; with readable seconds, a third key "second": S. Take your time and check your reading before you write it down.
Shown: {"hour": 5, "minute": 40}
